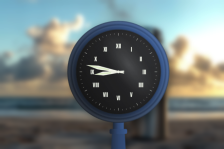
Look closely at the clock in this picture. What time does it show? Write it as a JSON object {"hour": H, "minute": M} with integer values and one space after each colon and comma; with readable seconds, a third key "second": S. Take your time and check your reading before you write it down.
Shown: {"hour": 8, "minute": 47}
